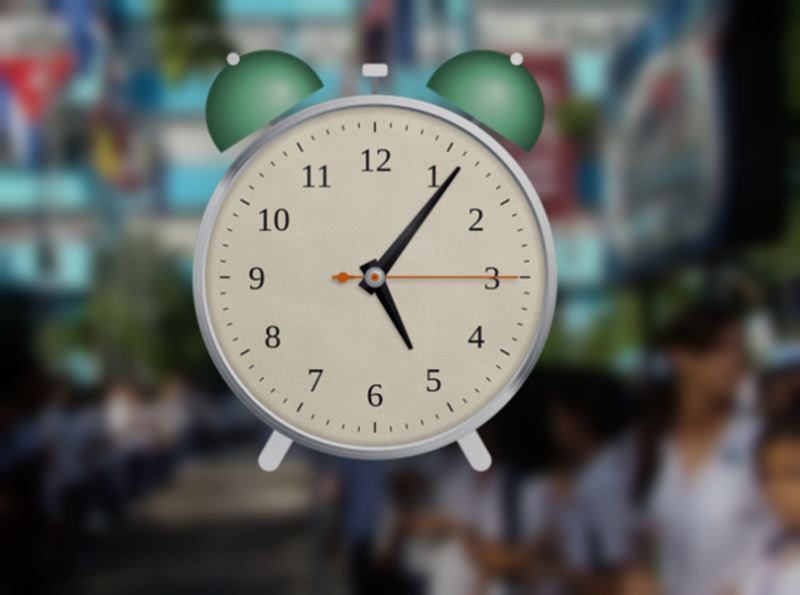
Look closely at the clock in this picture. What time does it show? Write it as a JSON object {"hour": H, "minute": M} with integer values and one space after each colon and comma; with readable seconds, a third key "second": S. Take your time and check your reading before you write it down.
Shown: {"hour": 5, "minute": 6, "second": 15}
